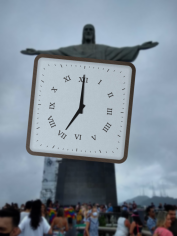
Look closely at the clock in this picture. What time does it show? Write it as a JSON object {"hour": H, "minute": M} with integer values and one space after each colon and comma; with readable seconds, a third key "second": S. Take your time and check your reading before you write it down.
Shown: {"hour": 7, "minute": 0}
